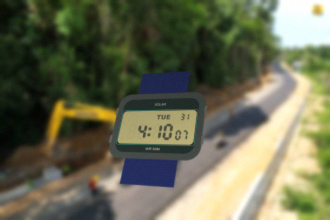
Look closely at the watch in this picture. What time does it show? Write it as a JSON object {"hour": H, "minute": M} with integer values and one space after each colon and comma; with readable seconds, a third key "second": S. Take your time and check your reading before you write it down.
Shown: {"hour": 4, "minute": 10, "second": 7}
